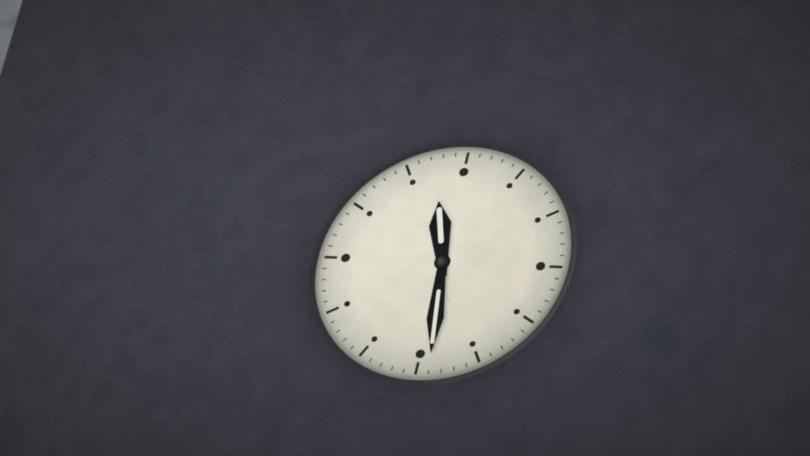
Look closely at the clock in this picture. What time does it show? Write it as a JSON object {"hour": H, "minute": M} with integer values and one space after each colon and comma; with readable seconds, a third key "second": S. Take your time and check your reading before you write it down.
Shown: {"hour": 11, "minute": 29}
